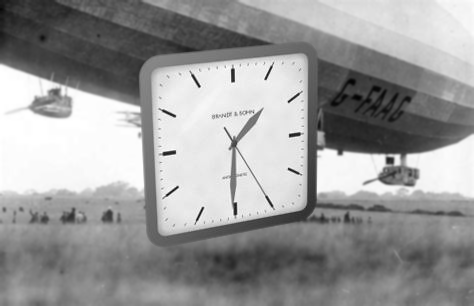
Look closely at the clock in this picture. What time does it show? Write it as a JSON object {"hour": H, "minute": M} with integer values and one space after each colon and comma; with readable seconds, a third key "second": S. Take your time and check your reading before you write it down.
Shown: {"hour": 1, "minute": 30, "second": 25}
